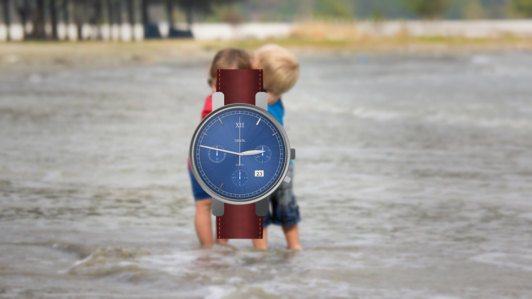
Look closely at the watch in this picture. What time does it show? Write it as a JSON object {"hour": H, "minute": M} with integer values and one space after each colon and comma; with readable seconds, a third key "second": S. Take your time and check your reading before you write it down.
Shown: {"hour": 2, "minute": 47}
